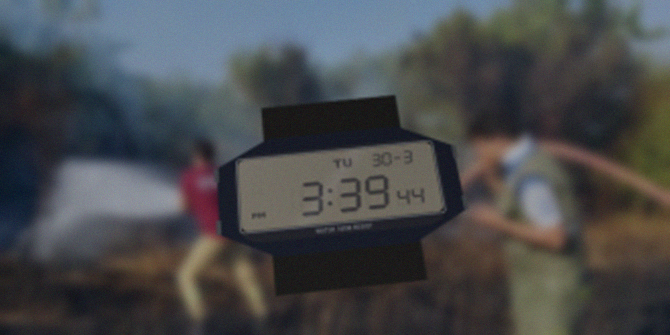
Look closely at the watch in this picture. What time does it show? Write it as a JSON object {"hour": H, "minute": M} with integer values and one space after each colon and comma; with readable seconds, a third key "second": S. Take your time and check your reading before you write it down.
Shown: {"hour": 3, "minute": 39, "second": 44}
